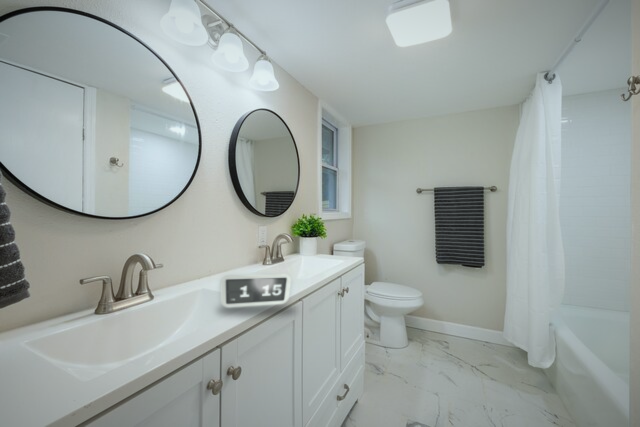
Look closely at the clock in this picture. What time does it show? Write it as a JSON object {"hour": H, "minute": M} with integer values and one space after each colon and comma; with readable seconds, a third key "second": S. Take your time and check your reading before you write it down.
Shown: {"hour": 1, "minute": 15}
